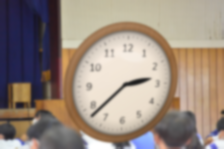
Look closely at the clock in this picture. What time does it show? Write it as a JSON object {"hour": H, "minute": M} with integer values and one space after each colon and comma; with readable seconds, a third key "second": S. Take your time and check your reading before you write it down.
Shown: {"hour": 2, "minute": 38}
